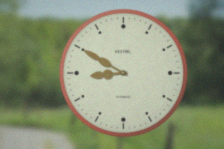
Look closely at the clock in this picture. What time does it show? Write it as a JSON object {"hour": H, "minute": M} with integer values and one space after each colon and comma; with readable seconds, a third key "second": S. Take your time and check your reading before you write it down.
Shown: {"hour": 8, "minute": 50}
